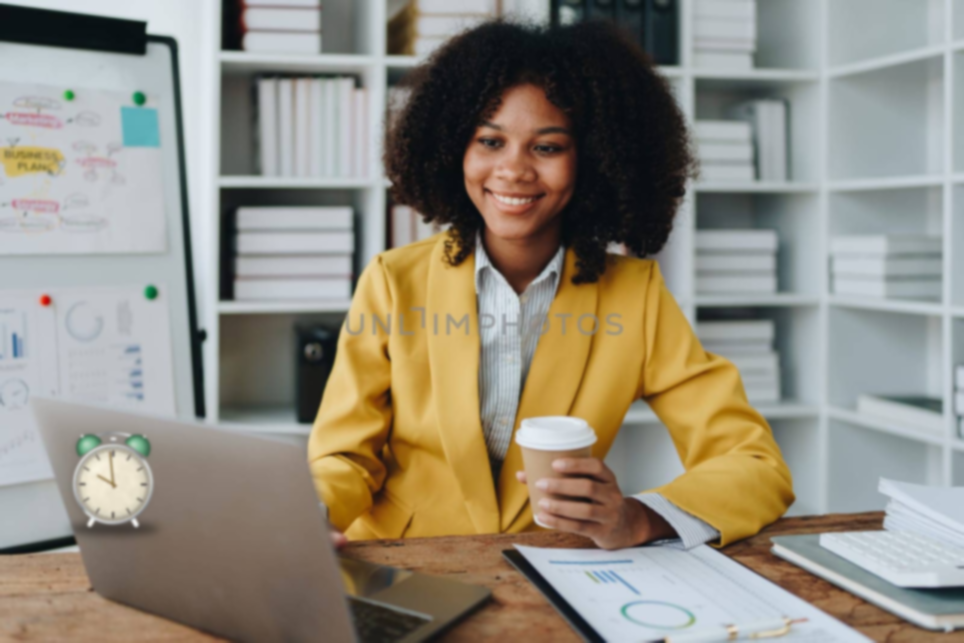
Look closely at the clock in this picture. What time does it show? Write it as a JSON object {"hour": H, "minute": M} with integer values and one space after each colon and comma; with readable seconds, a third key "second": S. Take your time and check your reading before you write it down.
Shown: {"hour": 9, "minute": 59}
